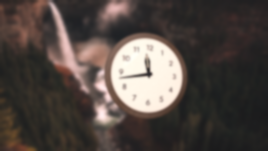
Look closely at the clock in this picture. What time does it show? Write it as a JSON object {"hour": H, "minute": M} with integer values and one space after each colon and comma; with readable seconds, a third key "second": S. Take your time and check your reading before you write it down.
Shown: {"hour": 11, "minute": 43}
